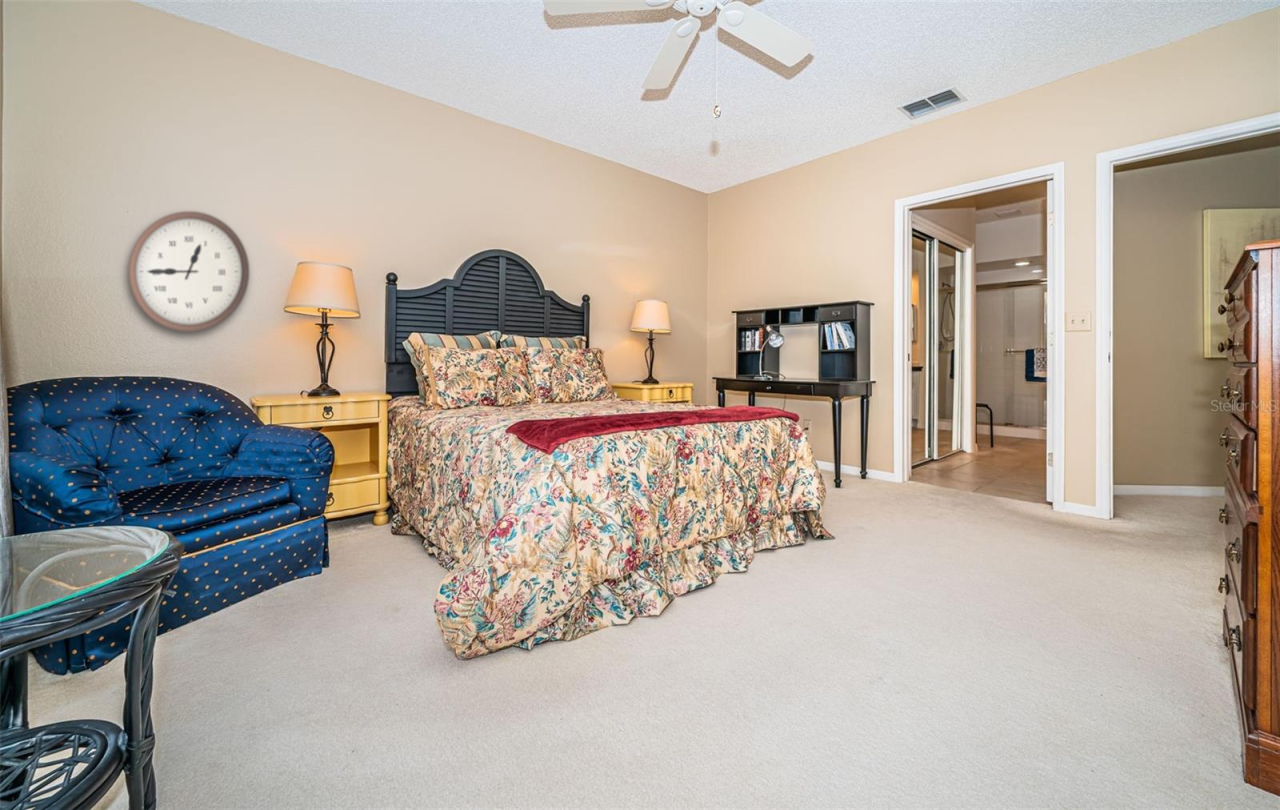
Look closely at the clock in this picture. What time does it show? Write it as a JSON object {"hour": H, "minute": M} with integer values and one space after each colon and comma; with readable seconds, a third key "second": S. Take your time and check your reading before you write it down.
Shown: {"hour": 12, "minute": 45}
